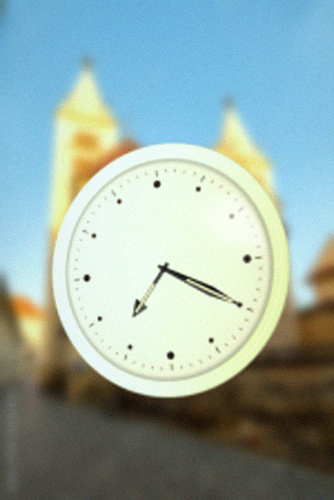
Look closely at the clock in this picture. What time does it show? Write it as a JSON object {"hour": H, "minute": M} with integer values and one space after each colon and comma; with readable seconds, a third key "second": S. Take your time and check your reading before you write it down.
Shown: {"hour": 7, "minute": 20}
